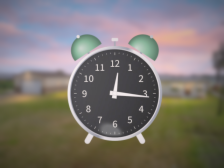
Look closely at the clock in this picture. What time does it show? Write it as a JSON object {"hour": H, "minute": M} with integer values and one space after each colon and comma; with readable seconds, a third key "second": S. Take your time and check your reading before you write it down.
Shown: {"hour": 12, "minute": 16}
